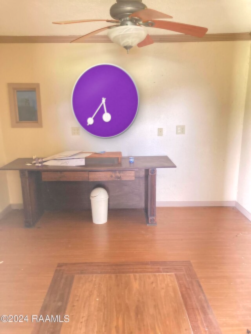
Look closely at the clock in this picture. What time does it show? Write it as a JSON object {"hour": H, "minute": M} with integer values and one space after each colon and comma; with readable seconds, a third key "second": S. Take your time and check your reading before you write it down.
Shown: {"hour": 5, "minute": 36}
